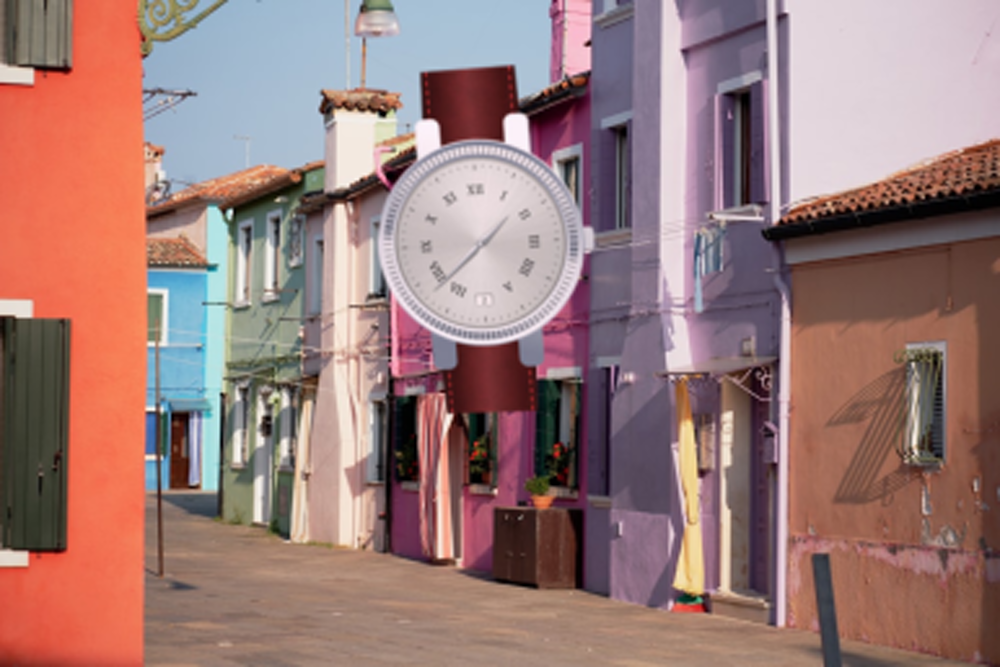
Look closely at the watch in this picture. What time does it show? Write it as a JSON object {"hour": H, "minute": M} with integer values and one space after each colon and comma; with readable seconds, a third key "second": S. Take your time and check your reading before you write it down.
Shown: {"hour": 1, "minute": 38}
